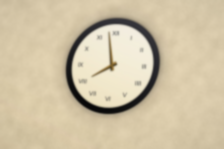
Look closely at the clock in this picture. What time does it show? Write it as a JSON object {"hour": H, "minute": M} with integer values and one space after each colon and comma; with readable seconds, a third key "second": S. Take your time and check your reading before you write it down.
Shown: {"hour": 7, "minute": 58}
